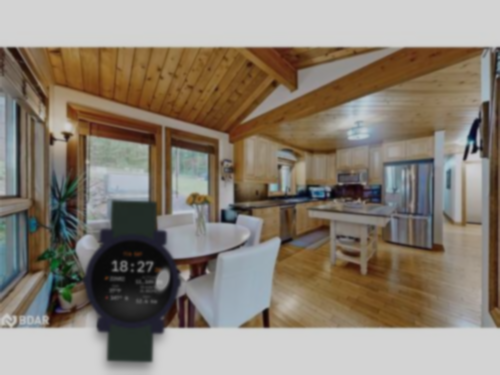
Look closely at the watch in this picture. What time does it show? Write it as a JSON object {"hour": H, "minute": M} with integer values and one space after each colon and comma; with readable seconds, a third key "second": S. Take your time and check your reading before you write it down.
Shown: {"hour": 18, "minute": 27}
